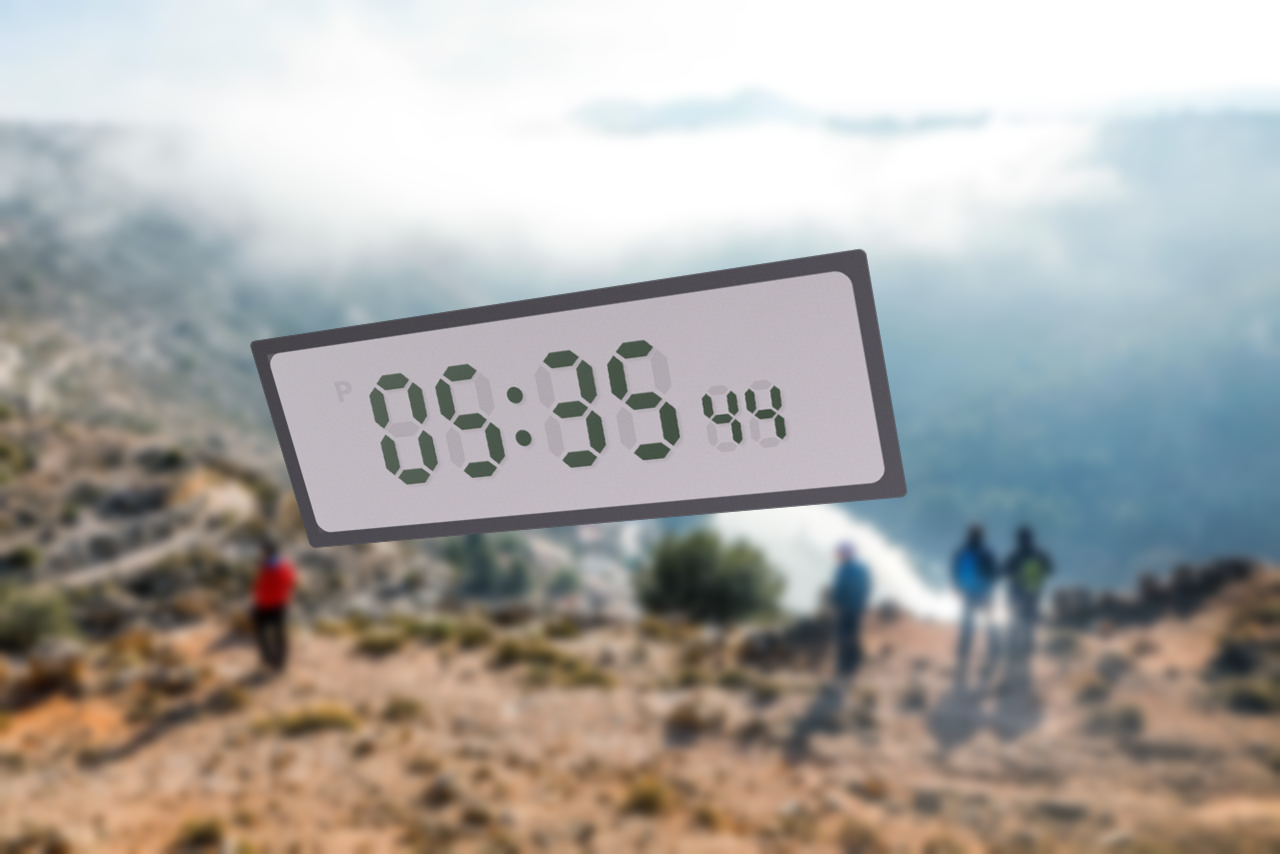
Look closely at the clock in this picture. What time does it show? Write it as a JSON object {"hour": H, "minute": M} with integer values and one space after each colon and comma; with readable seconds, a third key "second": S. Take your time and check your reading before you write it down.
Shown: {"hour": 5, "minute": 35, "second": 44}
